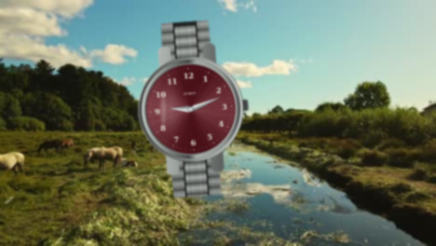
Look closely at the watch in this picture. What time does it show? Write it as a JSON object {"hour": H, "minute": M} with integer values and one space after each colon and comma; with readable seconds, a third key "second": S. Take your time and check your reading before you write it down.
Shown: {"hour": 9, "minute": 12}
